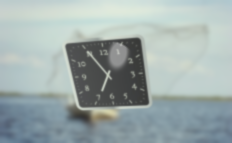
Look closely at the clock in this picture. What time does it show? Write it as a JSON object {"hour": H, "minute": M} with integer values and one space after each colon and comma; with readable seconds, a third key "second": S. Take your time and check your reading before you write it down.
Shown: {"hour": 6, "minute": 55}
